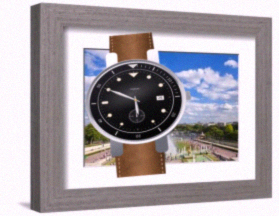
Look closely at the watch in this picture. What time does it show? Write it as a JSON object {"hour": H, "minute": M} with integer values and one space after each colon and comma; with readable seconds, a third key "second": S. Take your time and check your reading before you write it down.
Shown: {"hour": 5, "minute": 50}
